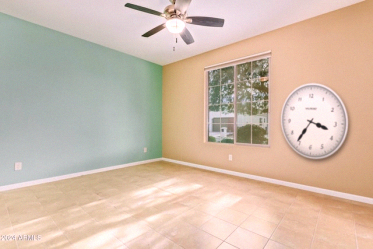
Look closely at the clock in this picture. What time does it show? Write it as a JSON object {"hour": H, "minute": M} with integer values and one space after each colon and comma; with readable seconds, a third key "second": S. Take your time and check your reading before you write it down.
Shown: {"hour": 3, "minute": 36}
